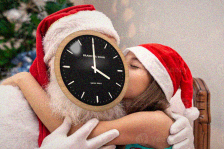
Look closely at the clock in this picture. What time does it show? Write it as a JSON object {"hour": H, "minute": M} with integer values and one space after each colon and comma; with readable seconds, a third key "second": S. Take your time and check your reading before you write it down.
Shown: {"hour": 4, "minute": 0}
